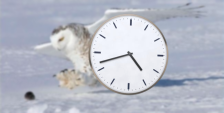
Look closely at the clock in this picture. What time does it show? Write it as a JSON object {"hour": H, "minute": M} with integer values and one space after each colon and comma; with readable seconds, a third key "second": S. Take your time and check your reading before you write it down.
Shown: {"hour": 4, "minute": 42}
